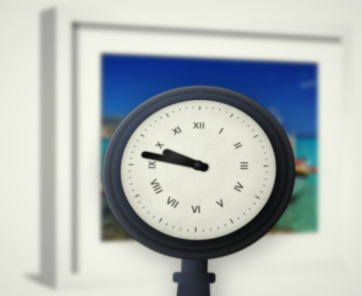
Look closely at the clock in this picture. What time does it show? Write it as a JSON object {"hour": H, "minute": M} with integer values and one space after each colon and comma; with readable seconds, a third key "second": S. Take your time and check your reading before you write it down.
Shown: {"hour": 9, "minute": 47}
